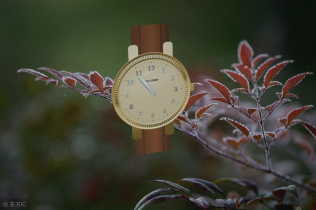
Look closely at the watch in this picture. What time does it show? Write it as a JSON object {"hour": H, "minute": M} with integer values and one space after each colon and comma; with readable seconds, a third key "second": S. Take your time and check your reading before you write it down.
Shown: {"hour": 10, "minute": 54}
